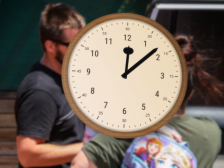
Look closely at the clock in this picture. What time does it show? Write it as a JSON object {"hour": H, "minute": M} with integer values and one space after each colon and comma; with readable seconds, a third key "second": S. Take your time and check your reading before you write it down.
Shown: {"hour": 12, "minute": 8}
